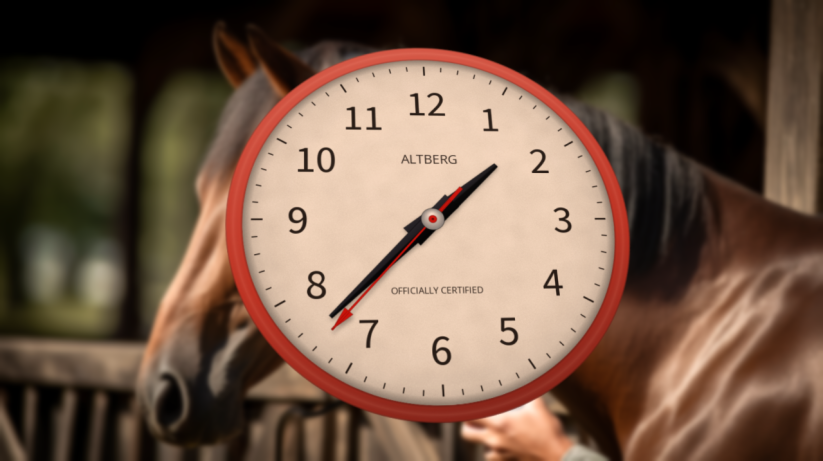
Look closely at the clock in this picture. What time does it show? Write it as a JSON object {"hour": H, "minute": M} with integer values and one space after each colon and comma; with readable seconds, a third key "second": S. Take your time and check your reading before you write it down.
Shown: {"hour": 1, "minute": 37, "second": 37}
